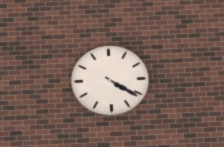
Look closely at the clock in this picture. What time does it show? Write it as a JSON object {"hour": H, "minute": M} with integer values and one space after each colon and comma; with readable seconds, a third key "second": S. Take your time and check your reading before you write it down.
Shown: {"hour": 4, "minute": 21}
